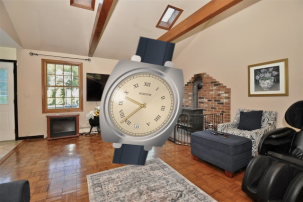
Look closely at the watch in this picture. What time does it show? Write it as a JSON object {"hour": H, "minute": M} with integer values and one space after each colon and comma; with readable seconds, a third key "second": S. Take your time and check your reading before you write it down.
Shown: {"hour": 9, "minute": 37}
